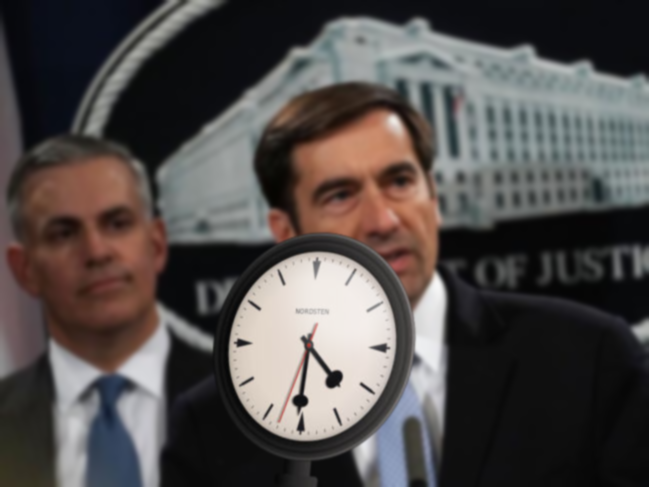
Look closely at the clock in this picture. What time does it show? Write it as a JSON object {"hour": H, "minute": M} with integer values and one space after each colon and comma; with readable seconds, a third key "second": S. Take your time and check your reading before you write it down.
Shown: {"hour": 4, "minute": 30, "second": 33}
